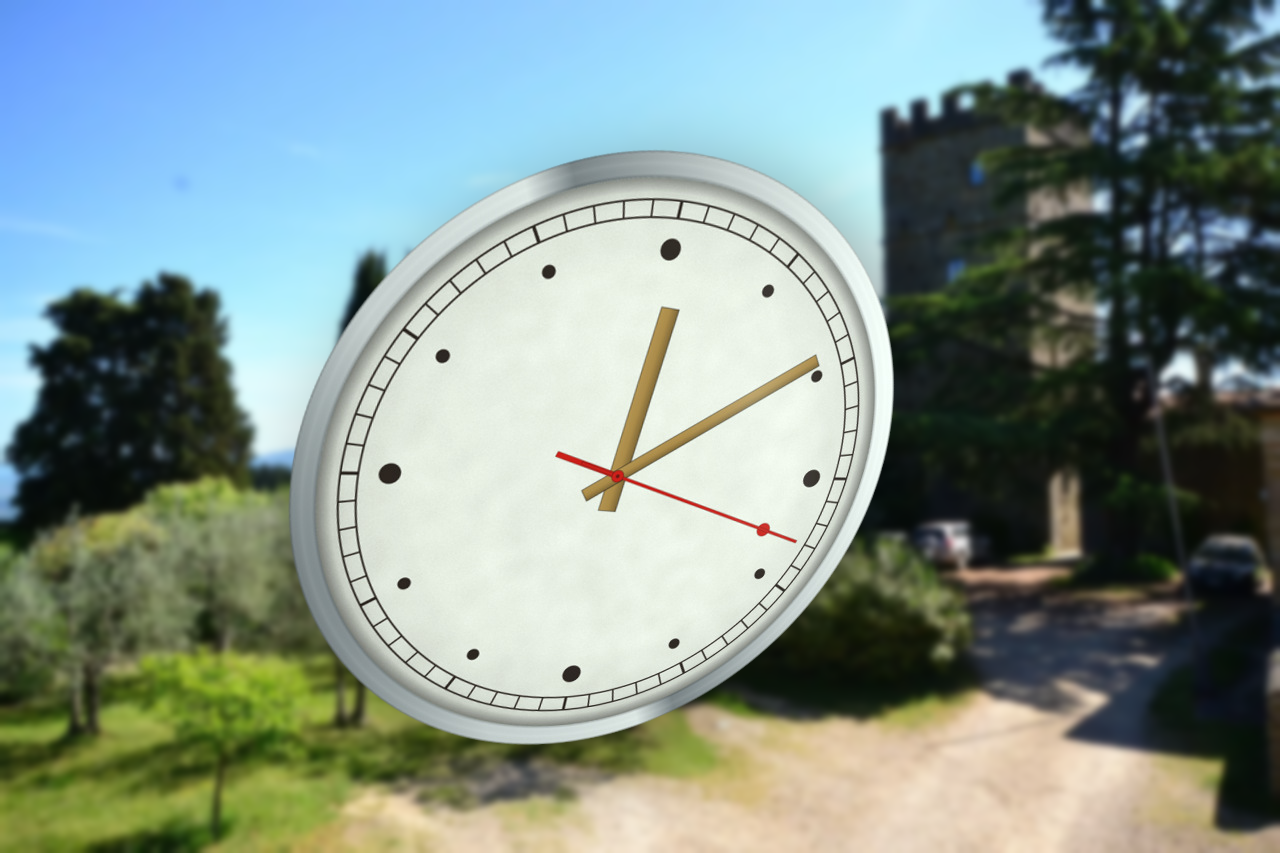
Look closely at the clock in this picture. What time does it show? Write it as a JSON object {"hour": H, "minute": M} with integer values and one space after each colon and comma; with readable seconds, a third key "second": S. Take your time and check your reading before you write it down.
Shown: {"hour": 12, "minute": 9, "second": 18}
